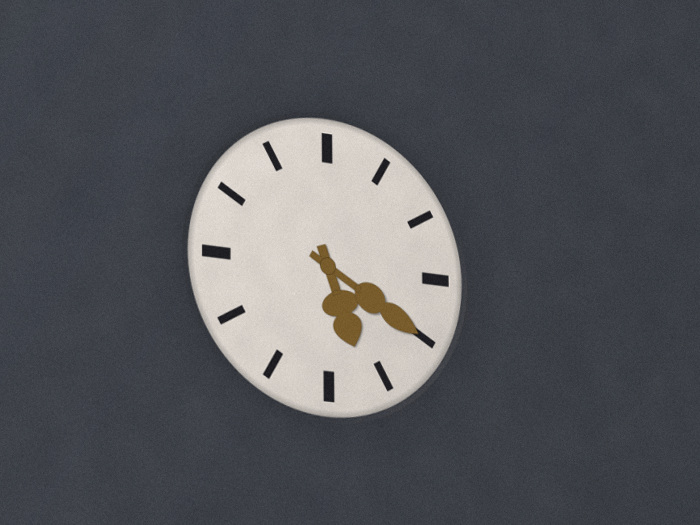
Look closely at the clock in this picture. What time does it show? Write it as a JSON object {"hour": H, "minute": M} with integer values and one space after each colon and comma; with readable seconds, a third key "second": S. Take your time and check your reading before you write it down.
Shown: {"hour": 5, "minute": 20}
